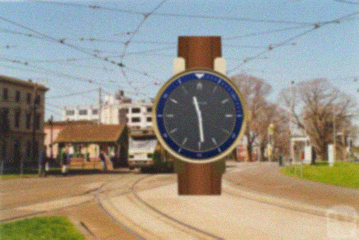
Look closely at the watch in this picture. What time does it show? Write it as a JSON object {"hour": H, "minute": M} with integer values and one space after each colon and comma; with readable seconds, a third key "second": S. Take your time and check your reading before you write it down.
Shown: {"hour": 11, "minute": 29}
